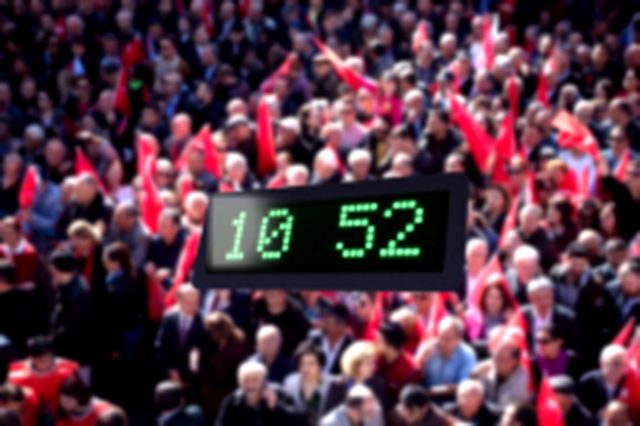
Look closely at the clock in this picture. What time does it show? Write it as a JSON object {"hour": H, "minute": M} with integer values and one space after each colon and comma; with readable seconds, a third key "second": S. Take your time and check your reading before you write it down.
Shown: {"hour": 10, "minute": 52}
